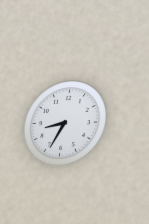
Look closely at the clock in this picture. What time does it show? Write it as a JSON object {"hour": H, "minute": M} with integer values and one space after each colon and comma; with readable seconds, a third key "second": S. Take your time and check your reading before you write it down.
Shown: {"hour": 8, "minute": 34}
